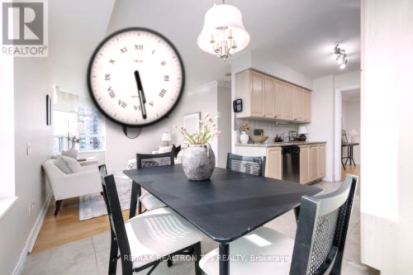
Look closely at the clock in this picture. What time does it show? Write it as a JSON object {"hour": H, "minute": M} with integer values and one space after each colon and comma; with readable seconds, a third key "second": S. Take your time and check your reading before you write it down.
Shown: {"hour": 5, "minute": 28}
